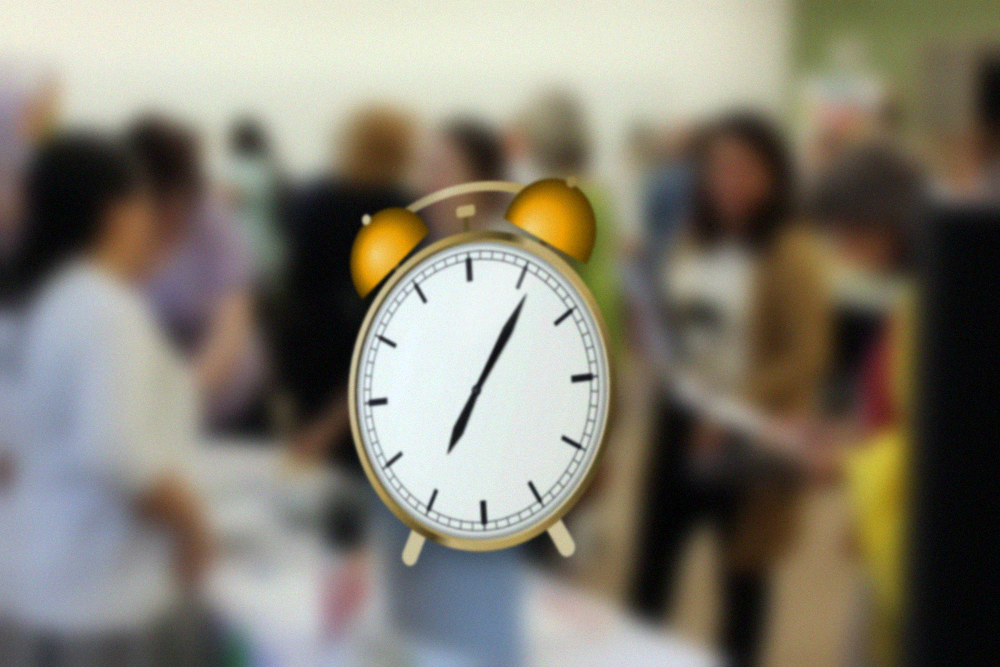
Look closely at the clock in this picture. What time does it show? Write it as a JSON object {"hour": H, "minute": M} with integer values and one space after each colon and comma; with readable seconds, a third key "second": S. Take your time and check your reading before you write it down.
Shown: {"hour": 7, "minute": 6}
